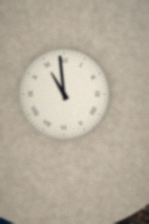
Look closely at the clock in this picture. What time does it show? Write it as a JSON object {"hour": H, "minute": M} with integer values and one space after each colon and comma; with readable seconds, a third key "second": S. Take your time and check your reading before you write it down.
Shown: {"hour": 10, "minute": 59}
